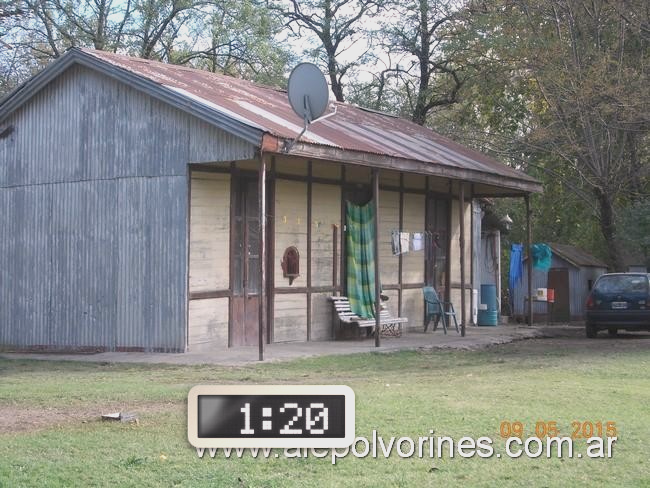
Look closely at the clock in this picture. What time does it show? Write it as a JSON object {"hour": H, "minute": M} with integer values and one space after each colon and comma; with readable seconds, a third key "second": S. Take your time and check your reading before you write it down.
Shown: {"hour": 1, "minute": 20}
